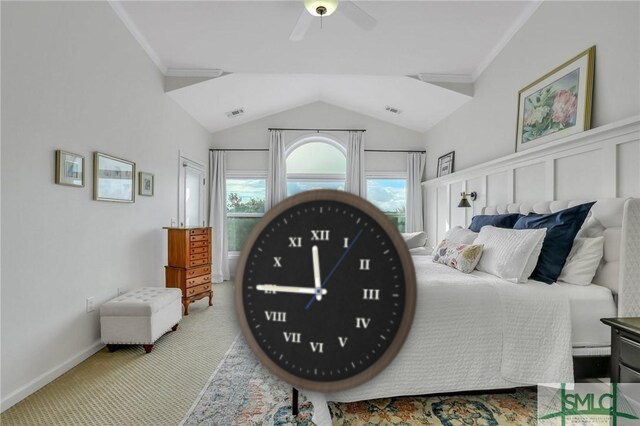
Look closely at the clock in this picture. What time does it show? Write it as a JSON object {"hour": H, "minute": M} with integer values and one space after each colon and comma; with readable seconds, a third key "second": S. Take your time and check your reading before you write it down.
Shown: {"hour": 11, "minute": 45, "second": 6}
